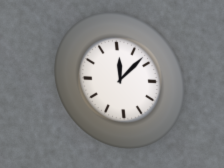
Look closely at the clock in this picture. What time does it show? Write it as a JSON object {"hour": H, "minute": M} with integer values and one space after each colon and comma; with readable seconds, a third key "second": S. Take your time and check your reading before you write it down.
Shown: {"hour": 12, "minute": 8}
